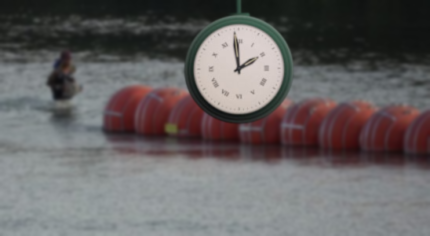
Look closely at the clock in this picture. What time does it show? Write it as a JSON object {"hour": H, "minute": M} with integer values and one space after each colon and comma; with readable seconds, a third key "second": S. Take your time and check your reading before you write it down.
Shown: {"hour": 1, "minute": 59}
